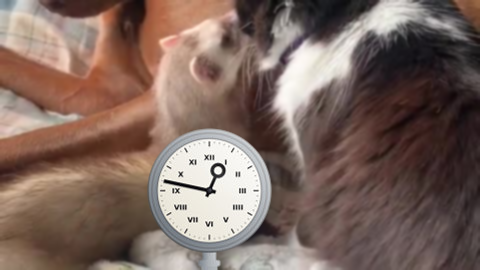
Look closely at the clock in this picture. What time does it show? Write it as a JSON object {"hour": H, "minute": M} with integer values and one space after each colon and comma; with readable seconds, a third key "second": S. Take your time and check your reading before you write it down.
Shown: {"hour": 12, "minute": 47}
